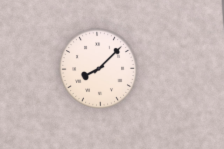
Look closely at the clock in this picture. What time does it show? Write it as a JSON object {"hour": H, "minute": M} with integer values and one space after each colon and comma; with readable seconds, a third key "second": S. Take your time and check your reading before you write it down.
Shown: {"hour": 8, "minute": 8}
